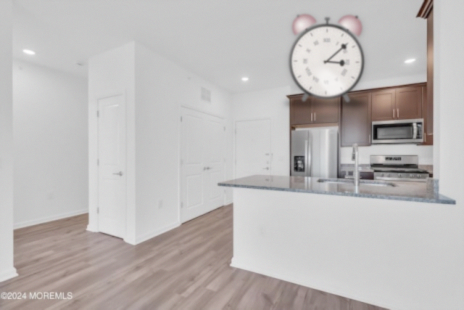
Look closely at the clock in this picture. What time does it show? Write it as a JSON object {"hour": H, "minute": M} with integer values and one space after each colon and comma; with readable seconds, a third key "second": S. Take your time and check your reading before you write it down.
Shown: {"hour": 3, "minute": 8}
